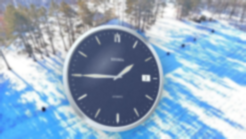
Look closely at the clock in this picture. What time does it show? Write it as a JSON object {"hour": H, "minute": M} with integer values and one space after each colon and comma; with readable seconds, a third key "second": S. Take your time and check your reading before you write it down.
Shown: {"hour": 1, "minute": 45}
